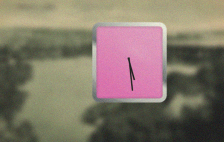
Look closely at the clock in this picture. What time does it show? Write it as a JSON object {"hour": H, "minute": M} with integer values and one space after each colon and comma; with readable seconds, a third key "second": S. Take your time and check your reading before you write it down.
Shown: {"hour": 5, "minute": 29}
